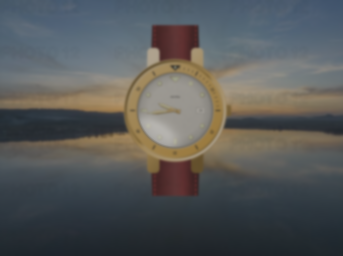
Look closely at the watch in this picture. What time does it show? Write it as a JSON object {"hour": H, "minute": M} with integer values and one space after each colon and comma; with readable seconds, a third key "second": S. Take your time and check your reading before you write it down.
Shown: {"hour": 9, "minute": 44}
